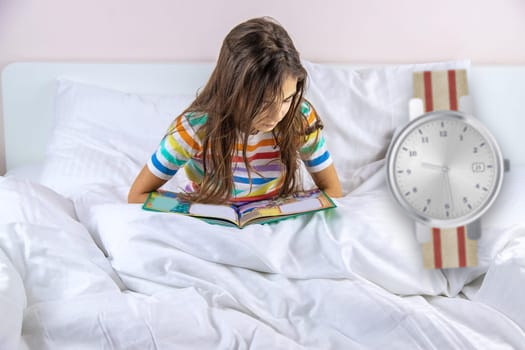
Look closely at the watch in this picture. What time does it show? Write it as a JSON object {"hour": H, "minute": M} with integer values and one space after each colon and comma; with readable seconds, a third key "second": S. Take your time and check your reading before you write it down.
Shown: {"hour": 9, "minute": 29}
